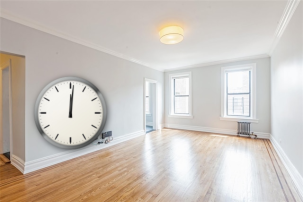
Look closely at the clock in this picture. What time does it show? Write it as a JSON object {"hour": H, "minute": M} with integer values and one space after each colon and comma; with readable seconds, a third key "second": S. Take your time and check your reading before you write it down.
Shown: {"hour": 12, "minute": 1}
